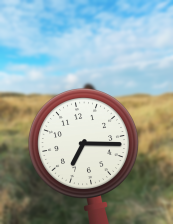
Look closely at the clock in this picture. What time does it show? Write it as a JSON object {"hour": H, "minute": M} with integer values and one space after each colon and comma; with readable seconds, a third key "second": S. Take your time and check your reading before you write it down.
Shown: {"hour": 7, "minute": 17}
